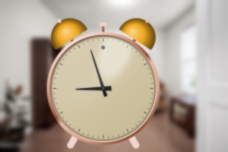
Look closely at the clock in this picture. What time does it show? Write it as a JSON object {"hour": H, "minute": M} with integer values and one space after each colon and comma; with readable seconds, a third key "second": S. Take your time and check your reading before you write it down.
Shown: {"hour": 8, "minute": 57}
